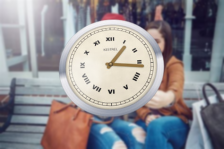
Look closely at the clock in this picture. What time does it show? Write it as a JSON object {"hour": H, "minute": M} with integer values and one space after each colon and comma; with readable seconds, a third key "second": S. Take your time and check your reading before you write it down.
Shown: {"hour": 1, "minute": 16}
